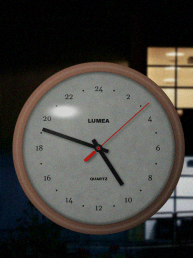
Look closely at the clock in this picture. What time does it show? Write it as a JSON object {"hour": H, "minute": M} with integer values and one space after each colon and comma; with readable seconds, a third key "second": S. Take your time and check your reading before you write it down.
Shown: {"hour": 9, "minute": 48, "second": 8}
